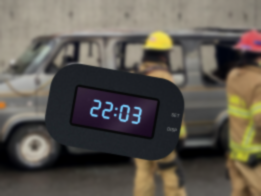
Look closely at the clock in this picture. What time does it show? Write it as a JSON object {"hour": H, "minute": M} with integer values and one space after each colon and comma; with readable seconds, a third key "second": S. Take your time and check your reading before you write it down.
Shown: {"hour": 22, "minute": 3}
